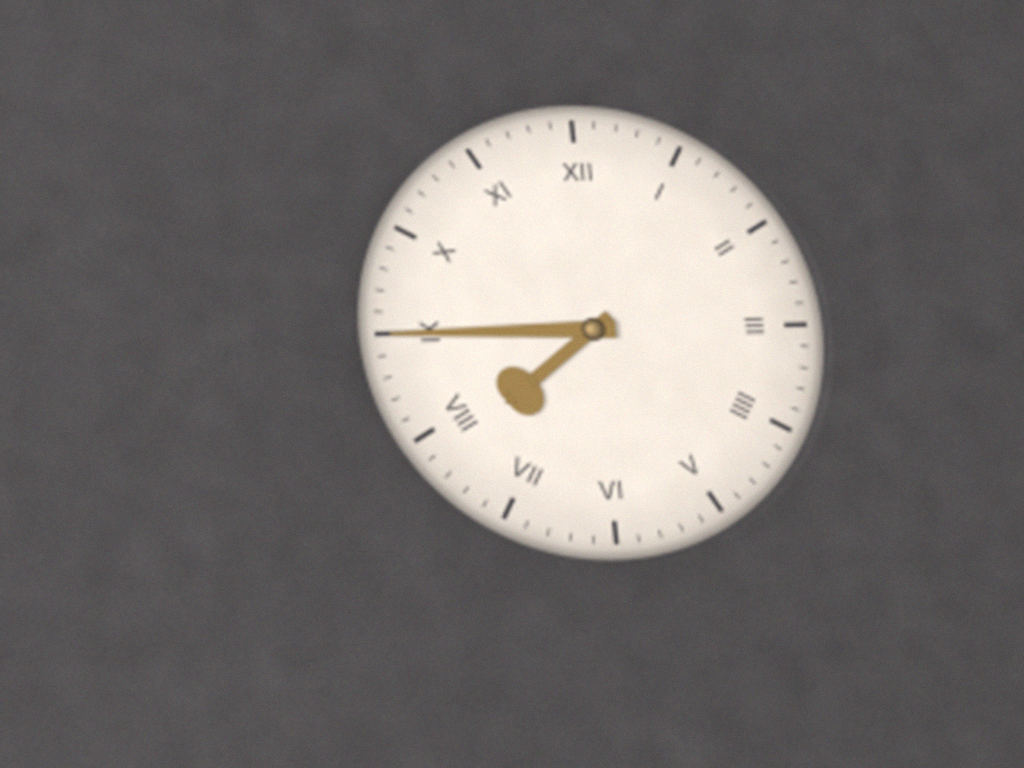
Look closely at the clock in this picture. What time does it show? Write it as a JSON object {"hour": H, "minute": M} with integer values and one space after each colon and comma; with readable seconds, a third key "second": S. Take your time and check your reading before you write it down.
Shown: {"hour": 7, "minute": 45}
